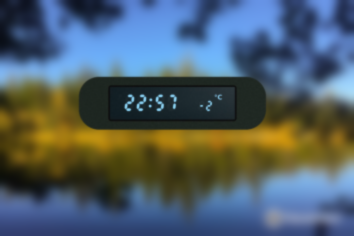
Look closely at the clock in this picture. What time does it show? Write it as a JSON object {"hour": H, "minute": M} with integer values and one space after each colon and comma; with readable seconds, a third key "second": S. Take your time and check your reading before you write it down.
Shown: {"hour": 22, "minute": 57}
